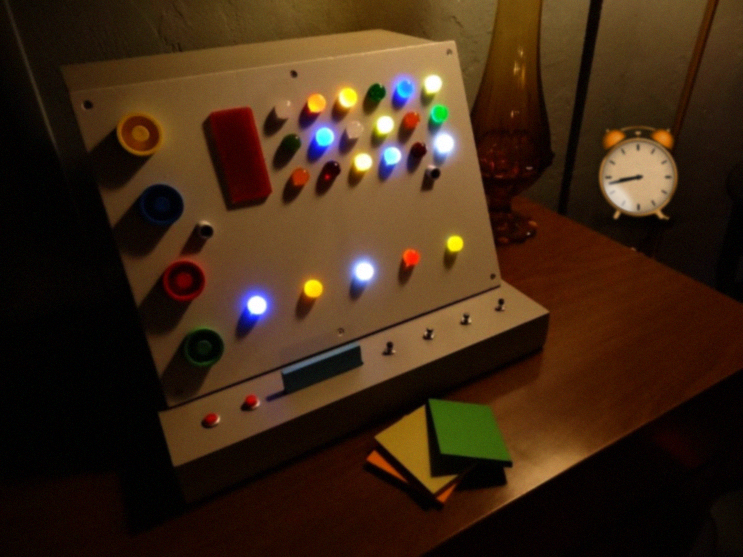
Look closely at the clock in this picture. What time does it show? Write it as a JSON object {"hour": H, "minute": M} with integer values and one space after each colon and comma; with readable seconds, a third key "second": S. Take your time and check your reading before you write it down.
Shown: {"hour": 8, "minute": 43}
